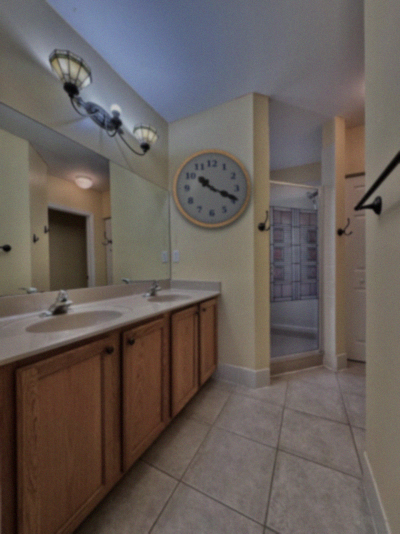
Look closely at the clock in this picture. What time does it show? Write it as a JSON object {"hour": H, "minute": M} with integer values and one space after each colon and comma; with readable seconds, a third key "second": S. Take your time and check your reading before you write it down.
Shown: {"hour": 10, "minute": 19}
